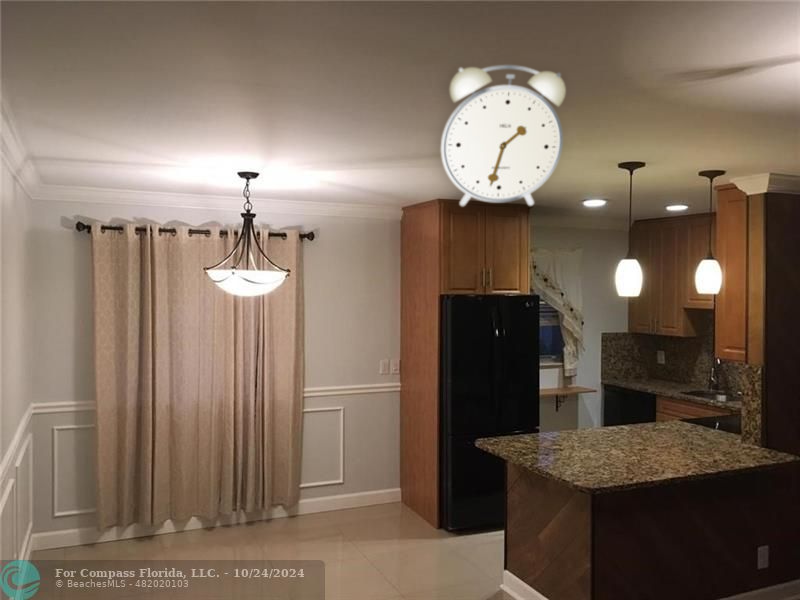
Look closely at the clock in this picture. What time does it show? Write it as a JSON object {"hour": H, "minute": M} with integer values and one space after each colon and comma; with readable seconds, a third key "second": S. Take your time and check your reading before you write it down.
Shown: {"hour": 1, "minute": 32}
